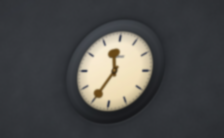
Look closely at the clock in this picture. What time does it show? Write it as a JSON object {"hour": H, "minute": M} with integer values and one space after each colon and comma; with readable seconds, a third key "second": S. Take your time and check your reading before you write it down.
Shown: {"hour": 11, "minute": 35}
